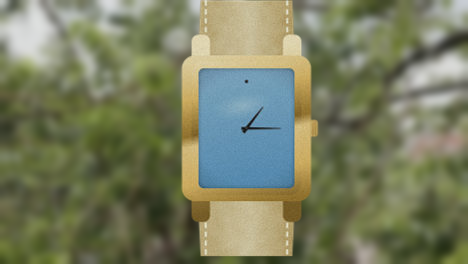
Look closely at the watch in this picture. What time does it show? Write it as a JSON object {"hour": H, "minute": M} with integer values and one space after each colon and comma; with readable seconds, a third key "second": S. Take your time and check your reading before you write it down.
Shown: {"hour": 1, "minute": 15}
